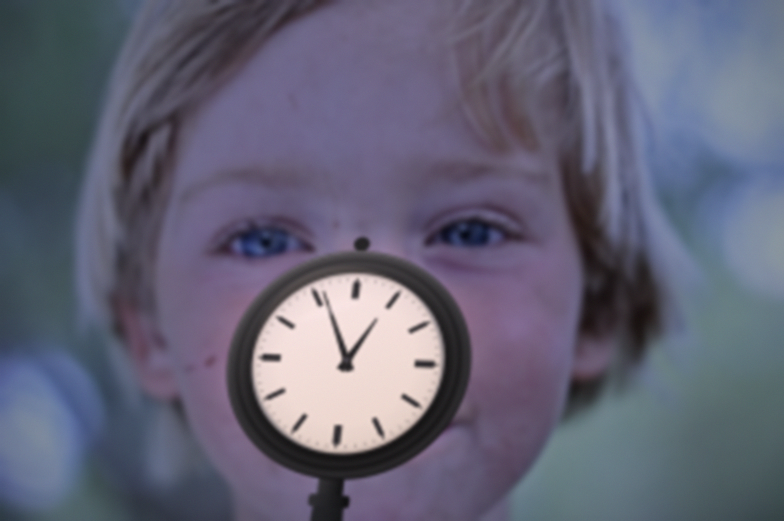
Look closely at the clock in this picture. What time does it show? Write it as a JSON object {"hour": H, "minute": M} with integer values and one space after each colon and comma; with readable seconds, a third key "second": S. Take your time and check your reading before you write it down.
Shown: {"hour": 12, "minute": 56}
